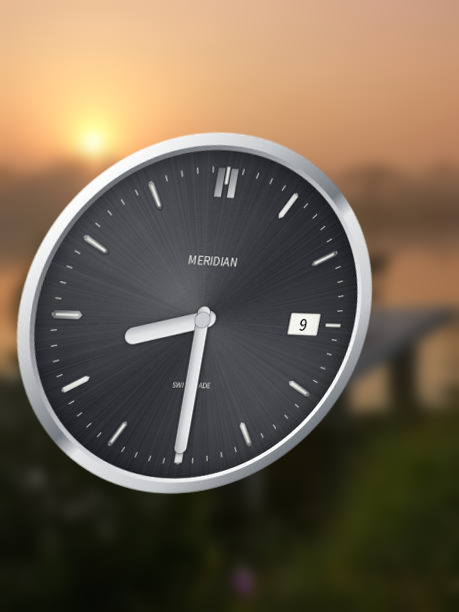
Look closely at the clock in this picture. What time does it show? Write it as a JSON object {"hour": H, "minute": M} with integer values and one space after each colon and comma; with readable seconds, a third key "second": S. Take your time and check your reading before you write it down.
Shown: {"hour": 8, "minute": 30}
